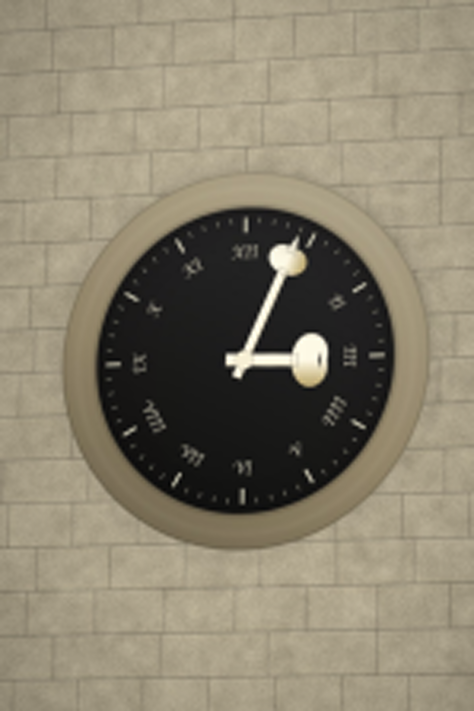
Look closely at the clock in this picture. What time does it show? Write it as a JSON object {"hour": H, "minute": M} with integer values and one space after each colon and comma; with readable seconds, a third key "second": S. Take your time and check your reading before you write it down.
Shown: {"hour": 3, "minute": 4}
